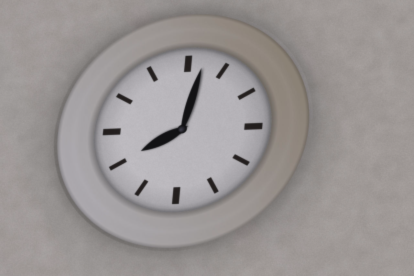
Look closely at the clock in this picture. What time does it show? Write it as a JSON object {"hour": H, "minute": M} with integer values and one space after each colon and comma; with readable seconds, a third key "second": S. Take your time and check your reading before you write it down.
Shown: {"hour": 8, "minute": 2}
